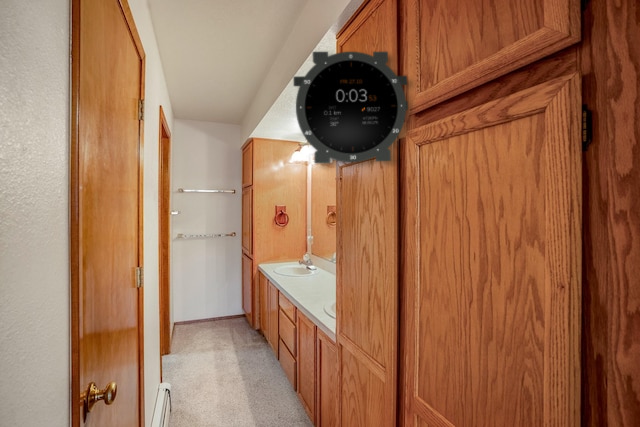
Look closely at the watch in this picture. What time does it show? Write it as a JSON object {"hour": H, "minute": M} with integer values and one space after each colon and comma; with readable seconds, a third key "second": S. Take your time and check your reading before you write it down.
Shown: {"hour": 0, "minute": 3}
